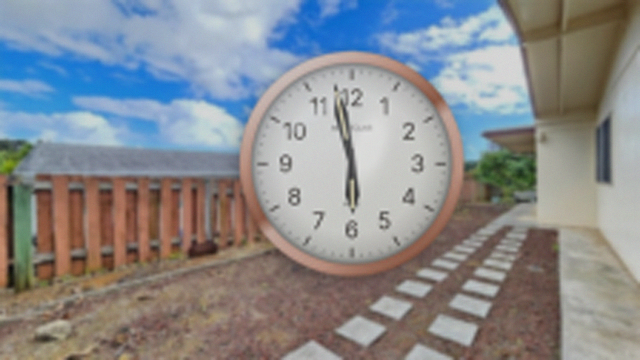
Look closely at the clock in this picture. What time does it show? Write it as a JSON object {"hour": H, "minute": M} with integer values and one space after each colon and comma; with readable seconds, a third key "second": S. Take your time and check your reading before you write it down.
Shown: {"hour": 5, "minute": 58}
